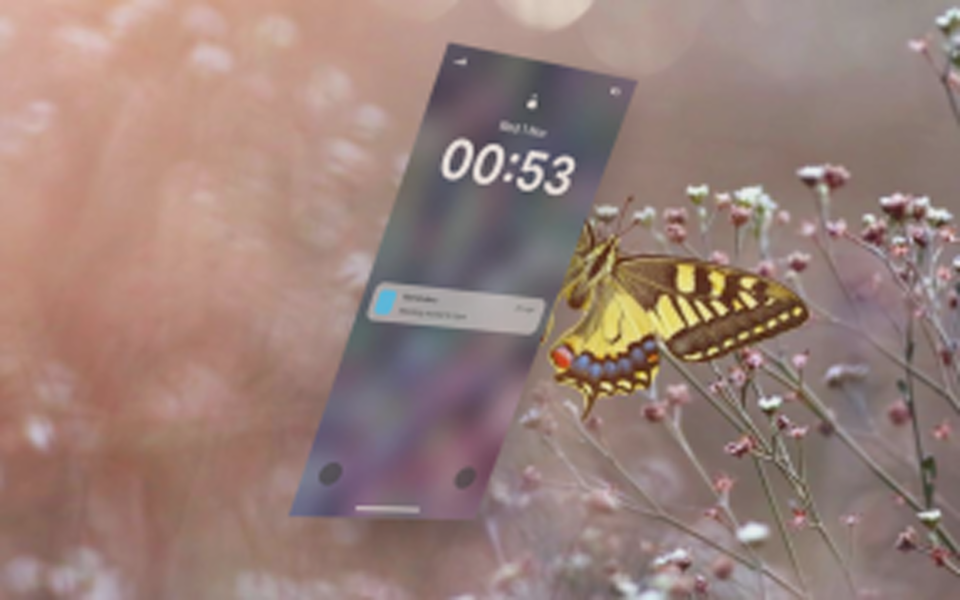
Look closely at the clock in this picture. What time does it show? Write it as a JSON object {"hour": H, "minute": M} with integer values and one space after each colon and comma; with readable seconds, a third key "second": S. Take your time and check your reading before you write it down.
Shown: {"hour": 0, "minute": 53}
